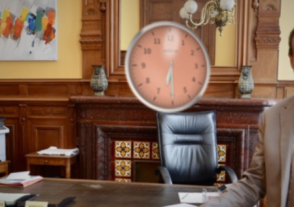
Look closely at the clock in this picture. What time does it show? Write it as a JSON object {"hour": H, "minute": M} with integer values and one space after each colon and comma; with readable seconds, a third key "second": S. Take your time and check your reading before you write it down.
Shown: {"hour": 6, "minute": 30}
